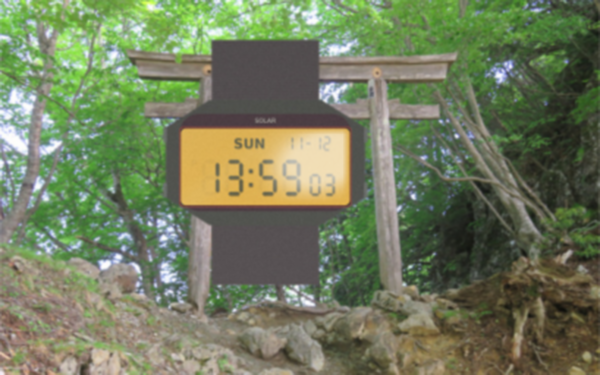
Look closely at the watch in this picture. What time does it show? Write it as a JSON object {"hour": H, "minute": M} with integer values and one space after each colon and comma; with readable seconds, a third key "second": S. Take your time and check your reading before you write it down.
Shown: {"hour": 13, "minute": 59, "second": 3}
